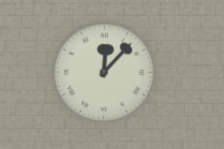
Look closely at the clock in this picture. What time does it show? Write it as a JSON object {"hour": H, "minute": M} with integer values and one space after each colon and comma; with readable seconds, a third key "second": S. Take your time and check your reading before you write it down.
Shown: {"hour": 12, "minute": 7}
